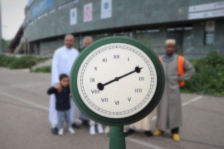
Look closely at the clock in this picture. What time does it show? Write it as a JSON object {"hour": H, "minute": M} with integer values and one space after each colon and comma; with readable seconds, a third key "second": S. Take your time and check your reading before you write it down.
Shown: {"hour": 8, "minute": 11}
